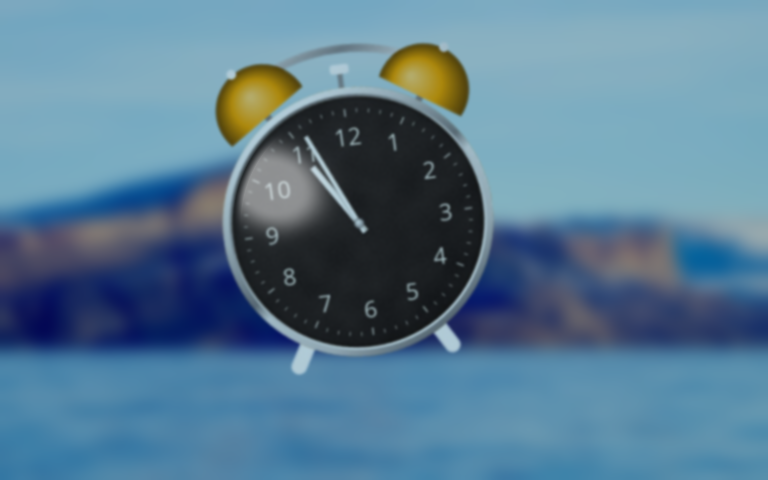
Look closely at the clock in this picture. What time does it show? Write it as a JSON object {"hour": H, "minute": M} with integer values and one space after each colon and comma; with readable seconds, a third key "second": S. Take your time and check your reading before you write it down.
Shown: {"hour": 10, "minute": 56}
